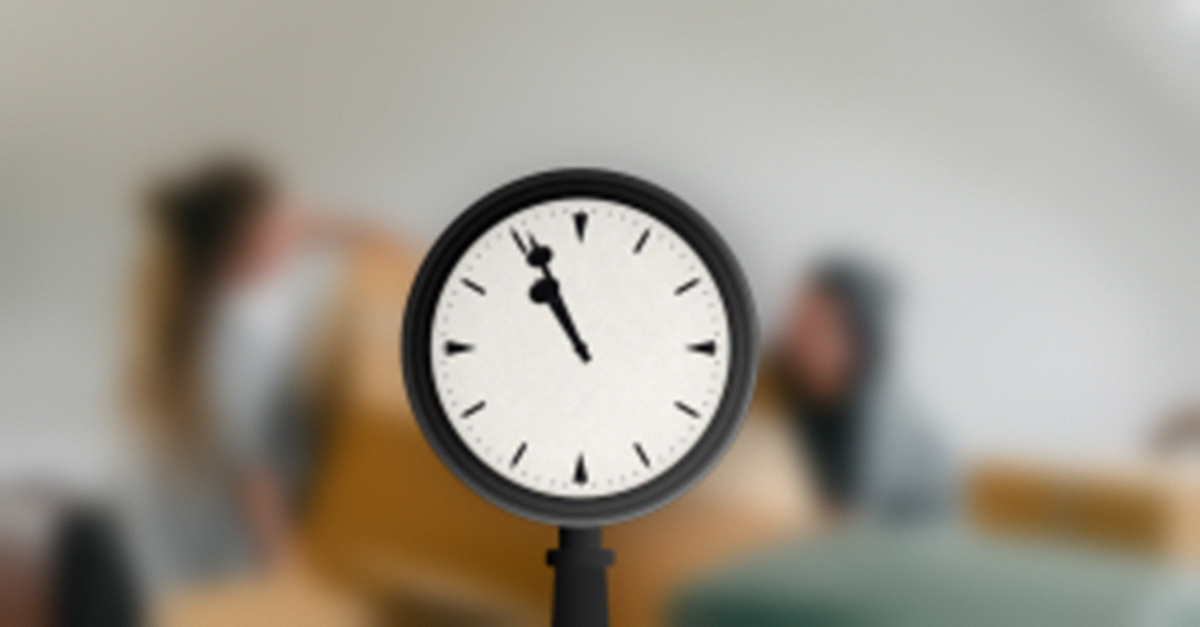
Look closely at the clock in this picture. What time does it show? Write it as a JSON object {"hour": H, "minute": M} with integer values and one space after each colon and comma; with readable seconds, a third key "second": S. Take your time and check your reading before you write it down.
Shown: {"hour": 10, "minute": 56}
